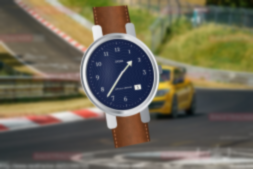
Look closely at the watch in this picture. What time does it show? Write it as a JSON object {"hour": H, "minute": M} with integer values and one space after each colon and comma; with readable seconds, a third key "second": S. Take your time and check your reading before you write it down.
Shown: {"hour": 1, "minute": 37}
